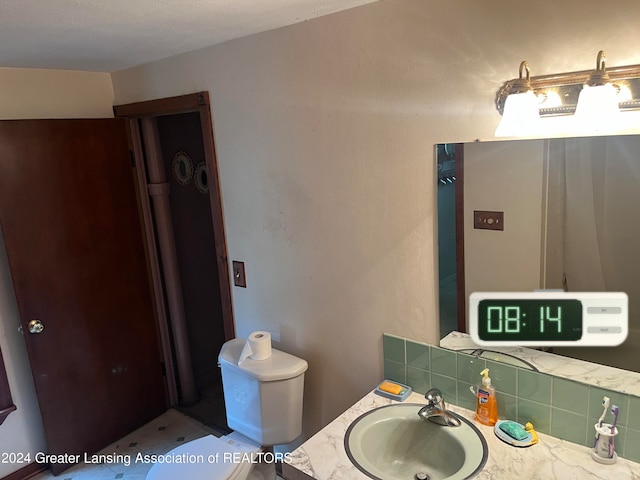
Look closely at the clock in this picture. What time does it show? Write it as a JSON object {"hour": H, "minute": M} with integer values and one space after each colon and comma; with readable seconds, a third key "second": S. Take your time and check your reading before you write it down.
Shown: {"hour": 8, "minute": 14}
